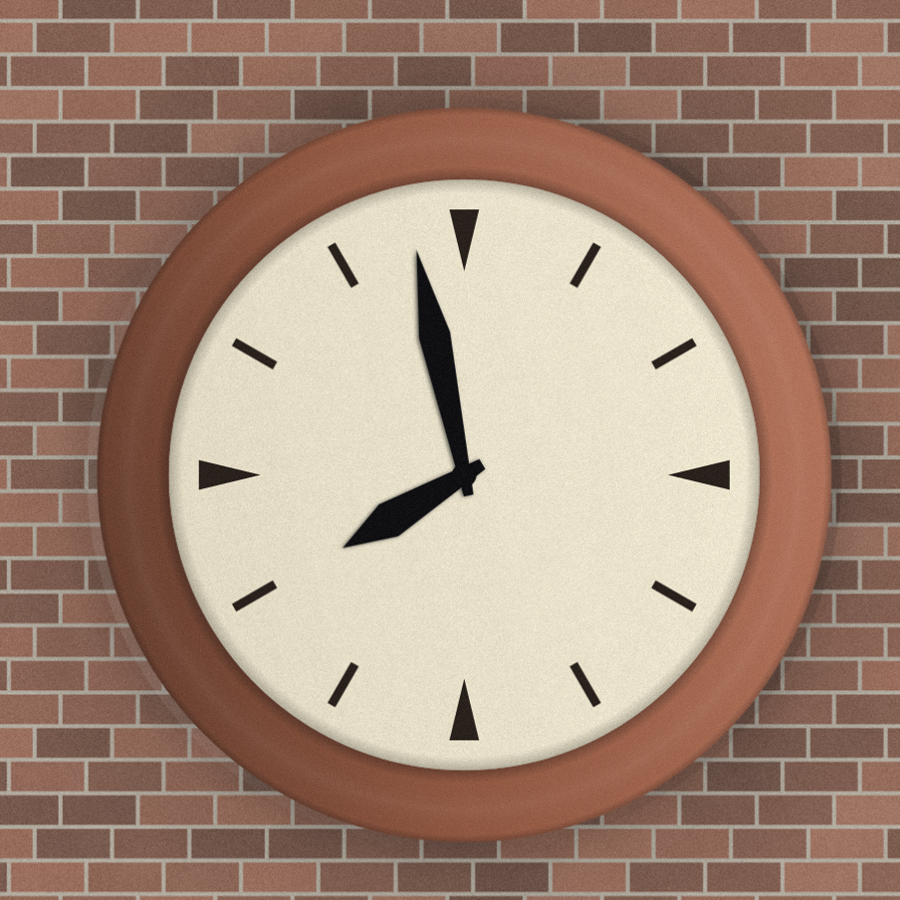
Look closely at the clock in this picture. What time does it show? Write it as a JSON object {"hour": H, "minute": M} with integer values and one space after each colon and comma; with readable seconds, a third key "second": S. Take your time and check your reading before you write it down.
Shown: {"hour": 7, "minute": 58}
